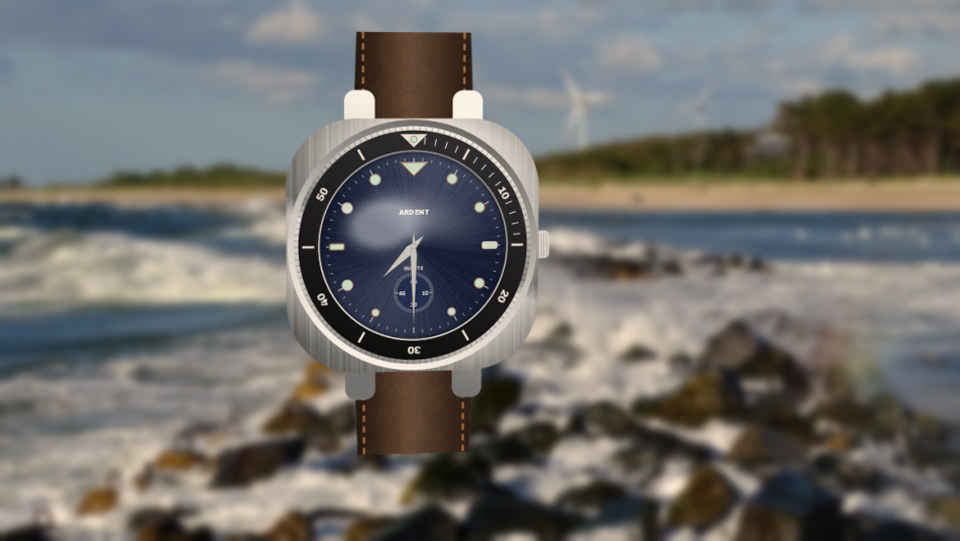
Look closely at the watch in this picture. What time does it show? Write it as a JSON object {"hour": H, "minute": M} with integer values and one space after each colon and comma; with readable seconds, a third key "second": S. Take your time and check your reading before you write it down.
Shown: {"hour": 7, "minute": 30}
